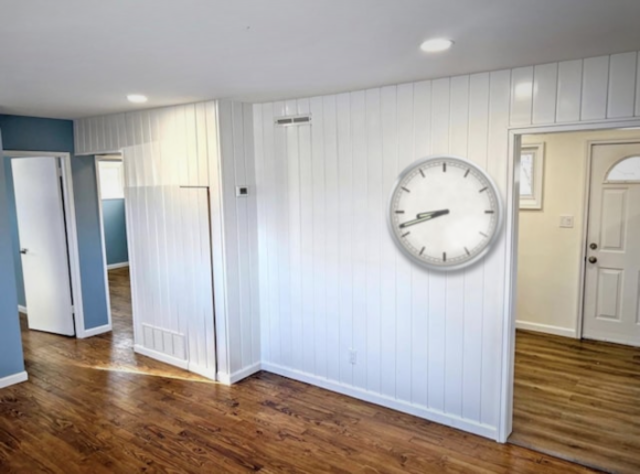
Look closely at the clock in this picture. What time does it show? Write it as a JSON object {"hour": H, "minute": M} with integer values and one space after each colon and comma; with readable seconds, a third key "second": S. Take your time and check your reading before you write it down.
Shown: {"hour": 8, "minute": 42}
